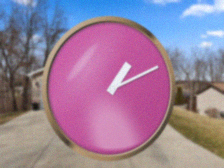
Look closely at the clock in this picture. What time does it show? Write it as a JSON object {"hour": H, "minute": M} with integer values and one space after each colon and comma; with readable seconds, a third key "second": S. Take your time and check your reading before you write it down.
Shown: {"hour": 1, "minute": 11}
